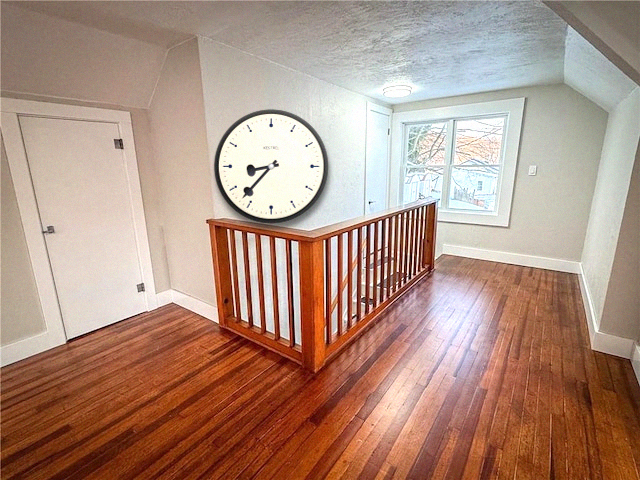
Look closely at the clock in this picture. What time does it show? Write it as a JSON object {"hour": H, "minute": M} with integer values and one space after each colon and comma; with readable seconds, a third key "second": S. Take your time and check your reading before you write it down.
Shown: {"hour": 8, "minute": 37}
